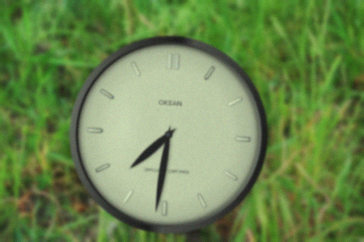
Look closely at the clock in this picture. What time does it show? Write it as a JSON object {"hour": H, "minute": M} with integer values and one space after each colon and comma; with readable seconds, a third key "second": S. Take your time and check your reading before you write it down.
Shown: {"hour": 7, "minute": 31}
